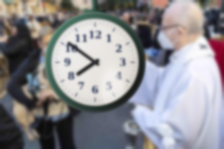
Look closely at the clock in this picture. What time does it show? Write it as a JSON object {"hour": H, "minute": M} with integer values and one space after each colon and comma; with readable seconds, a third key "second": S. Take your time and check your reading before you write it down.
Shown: {"hour": 7, "minute": 51}
